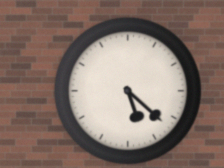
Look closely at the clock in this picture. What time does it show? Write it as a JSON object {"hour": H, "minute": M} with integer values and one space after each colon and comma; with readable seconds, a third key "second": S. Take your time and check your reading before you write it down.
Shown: {"hour": 5, "minute": 22}
